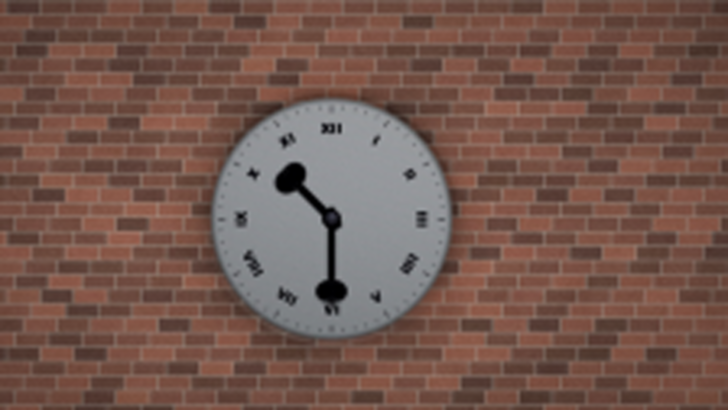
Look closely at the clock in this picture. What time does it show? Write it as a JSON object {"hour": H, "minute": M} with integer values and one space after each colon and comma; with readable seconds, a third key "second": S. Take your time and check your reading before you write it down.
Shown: {"hour": 10, "minute": 30}
